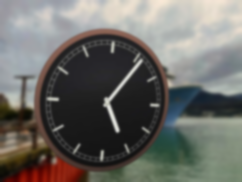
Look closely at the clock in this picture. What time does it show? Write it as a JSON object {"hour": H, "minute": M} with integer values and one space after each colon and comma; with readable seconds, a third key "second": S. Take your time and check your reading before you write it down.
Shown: {"hour": 5, "minute": 6}
